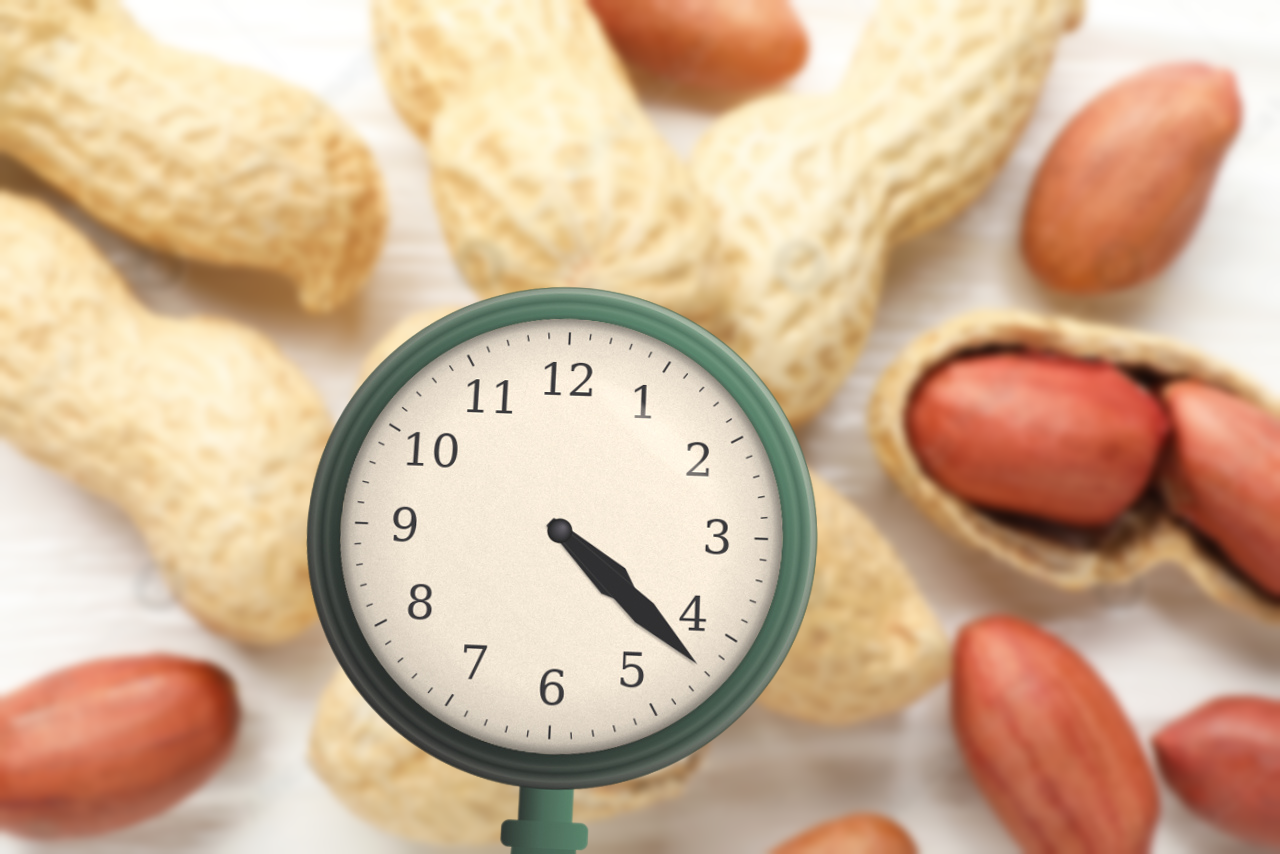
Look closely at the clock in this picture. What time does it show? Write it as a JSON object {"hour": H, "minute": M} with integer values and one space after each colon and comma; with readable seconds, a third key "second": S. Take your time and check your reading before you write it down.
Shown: {"hour": 4, "minute": 22}
